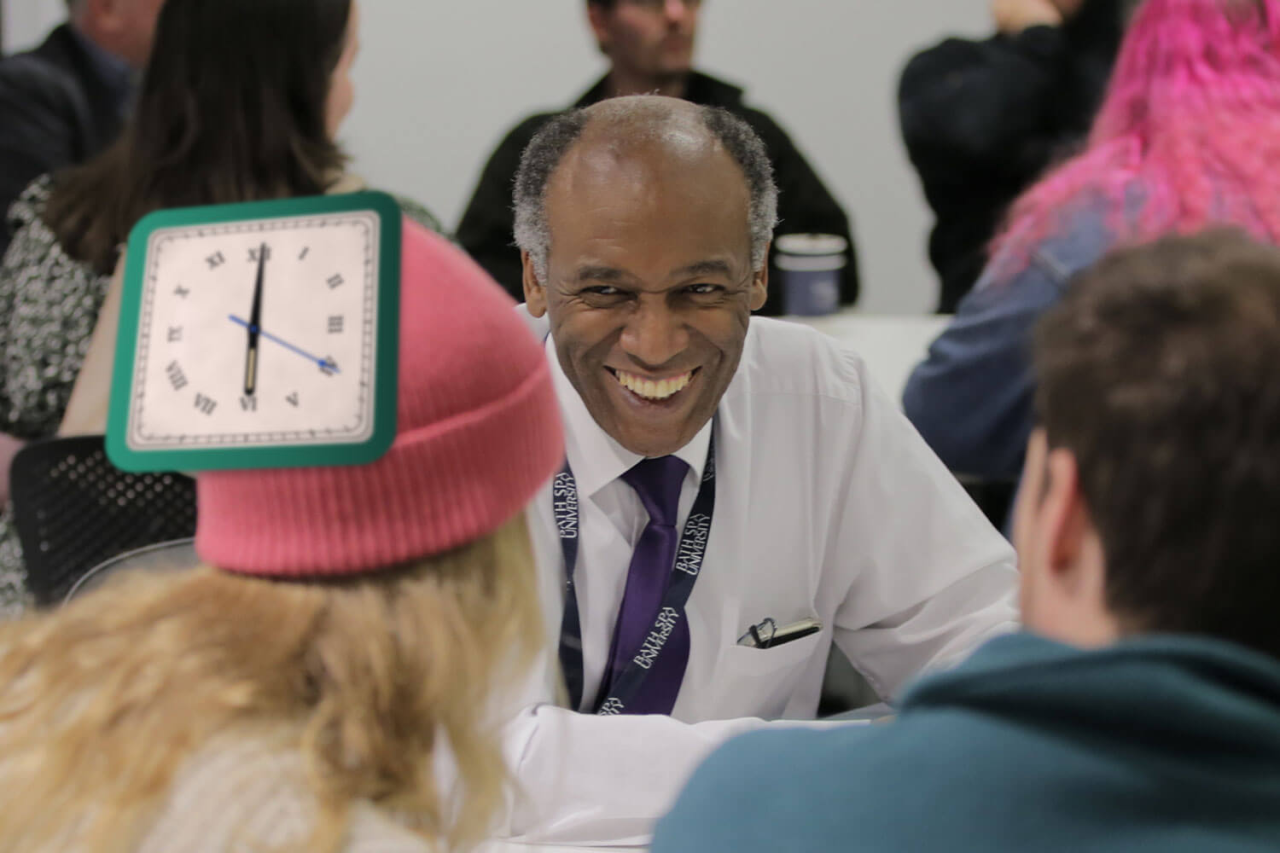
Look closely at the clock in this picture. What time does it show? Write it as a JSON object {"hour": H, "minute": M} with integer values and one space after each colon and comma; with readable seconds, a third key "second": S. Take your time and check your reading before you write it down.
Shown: {"hour": 6, "minute": 0, "second": 20}
